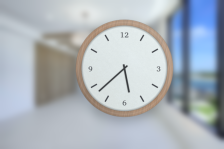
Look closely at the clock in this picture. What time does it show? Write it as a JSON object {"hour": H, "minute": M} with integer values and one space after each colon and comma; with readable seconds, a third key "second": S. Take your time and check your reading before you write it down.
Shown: {"hour": 5, "minute": 38}
